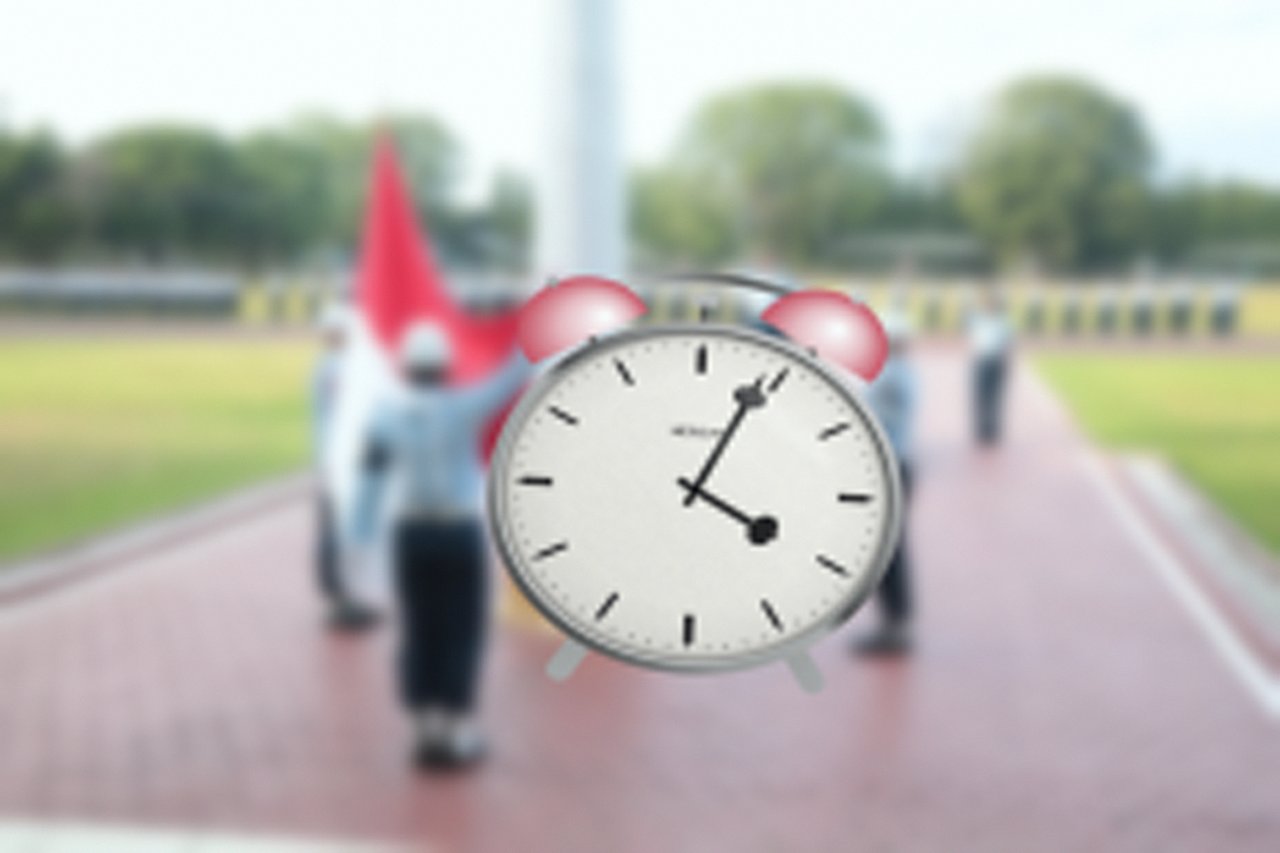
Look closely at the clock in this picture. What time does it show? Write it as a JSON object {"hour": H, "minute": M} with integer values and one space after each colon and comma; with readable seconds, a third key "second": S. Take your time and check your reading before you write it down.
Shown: {"hour": 4, "minute": 4}
